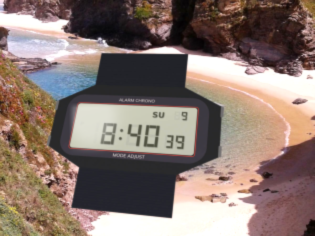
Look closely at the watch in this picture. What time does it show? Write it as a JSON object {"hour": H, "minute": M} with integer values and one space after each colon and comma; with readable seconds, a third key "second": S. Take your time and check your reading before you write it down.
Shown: {"hour": 8, "minute": 40, "second": 39}
